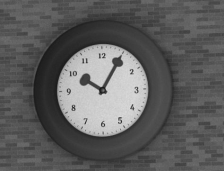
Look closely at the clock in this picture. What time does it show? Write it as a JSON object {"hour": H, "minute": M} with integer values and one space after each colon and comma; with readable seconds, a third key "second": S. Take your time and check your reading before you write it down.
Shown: {"hour": 10, "minute": 5}
